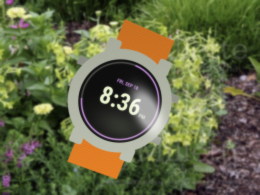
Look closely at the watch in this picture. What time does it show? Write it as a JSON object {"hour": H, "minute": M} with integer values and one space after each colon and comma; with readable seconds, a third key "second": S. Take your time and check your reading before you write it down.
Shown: {"hour": 8, "minute": 36}
